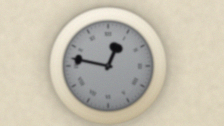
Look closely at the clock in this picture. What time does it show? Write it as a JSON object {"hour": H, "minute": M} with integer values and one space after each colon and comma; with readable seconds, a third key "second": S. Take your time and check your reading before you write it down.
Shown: {"hour": 12, "minute": 47}
